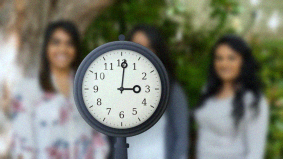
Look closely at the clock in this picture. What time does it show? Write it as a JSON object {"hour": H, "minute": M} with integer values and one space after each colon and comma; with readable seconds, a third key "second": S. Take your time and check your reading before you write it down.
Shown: {"hour": 3, "minute": 1}
